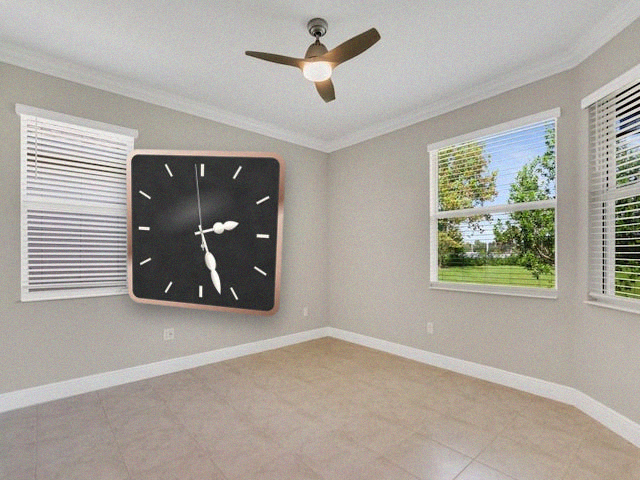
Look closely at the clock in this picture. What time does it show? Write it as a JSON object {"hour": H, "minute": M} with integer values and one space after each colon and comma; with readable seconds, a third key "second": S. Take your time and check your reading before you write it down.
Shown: {"hour": 2, "minute": 26, "second": 59}
